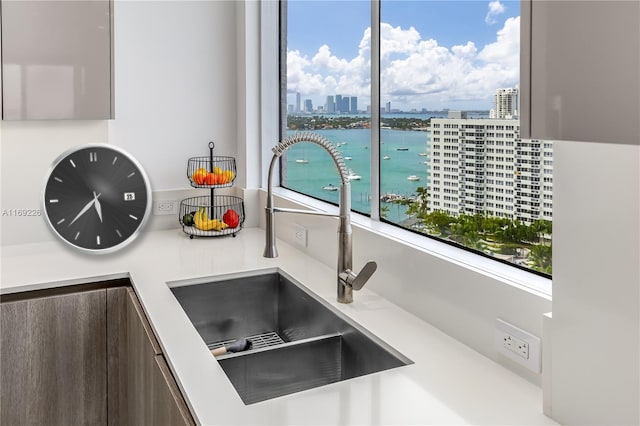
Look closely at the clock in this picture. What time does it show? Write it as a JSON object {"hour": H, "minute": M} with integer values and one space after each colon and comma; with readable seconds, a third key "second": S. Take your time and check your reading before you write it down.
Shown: {"hour": 5, "minute": 38}
